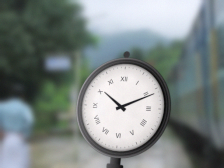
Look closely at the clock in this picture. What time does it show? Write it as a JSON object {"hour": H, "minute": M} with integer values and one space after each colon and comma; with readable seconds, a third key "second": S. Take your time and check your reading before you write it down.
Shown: {"hour": 10, "minute": 11}
